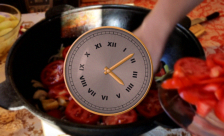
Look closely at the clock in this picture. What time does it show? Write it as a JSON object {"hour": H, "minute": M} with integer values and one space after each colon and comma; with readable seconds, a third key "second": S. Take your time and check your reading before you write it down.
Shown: {"hour": 4, "minute": 8}
